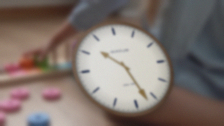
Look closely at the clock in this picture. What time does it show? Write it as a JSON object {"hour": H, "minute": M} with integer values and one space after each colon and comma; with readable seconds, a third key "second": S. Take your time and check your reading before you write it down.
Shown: {"hour": 10, "minute": 27}
